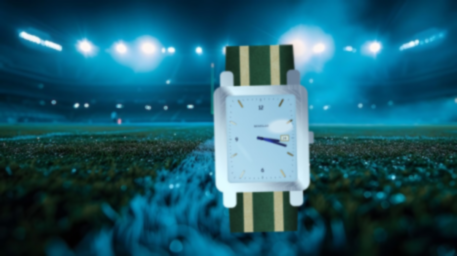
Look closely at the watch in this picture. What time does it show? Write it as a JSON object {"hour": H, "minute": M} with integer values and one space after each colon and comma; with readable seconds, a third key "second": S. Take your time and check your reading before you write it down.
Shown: {"hour": 3, "minute": 18}
